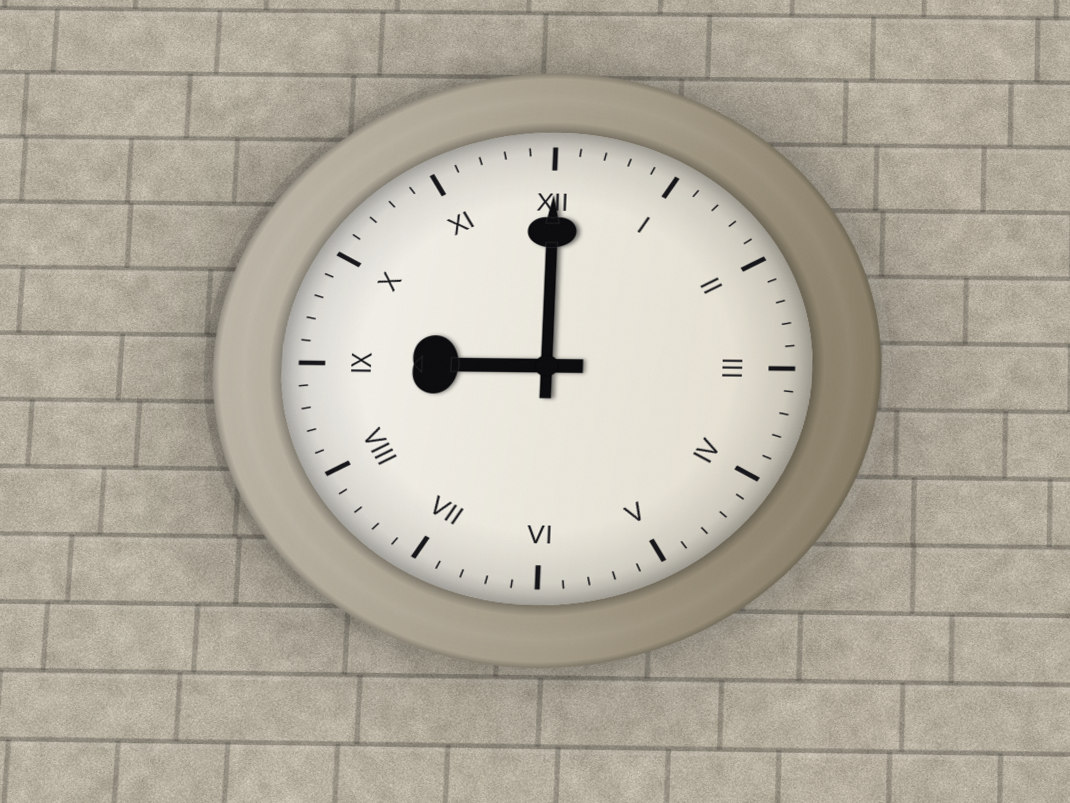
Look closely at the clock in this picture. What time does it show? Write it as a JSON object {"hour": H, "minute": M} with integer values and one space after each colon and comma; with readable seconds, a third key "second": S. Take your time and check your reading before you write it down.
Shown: {"hour": 9, "minute": 0}
